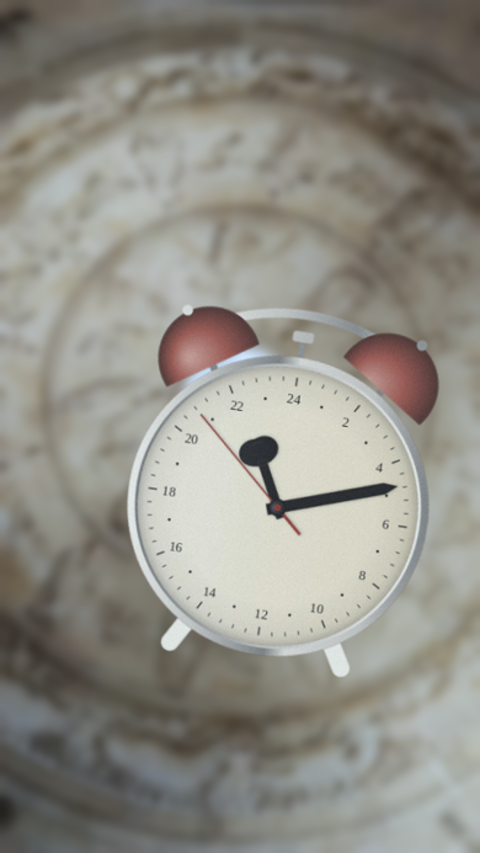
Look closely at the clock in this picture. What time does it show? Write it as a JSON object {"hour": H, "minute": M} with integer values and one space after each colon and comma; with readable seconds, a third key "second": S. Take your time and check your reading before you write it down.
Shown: {"hour": 22, "minute": 11, "second": 52}
